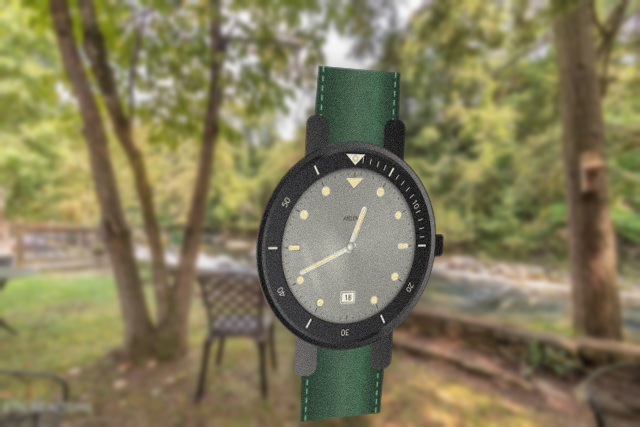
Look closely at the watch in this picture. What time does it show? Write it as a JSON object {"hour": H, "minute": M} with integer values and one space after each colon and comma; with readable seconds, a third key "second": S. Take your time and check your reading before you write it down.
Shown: {"hour": 12, "minute": 41}
